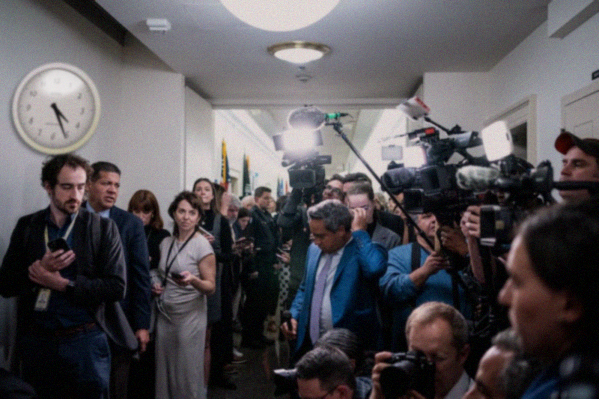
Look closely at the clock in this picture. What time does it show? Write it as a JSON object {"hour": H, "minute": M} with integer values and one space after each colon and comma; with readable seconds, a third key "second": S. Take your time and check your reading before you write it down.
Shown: {"hour": 4, "minute": 26}
